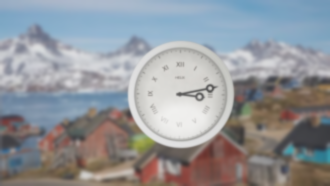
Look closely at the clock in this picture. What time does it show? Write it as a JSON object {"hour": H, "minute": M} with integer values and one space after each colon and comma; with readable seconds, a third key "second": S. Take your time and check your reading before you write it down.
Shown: {"hour": 3, "minute": 13}
